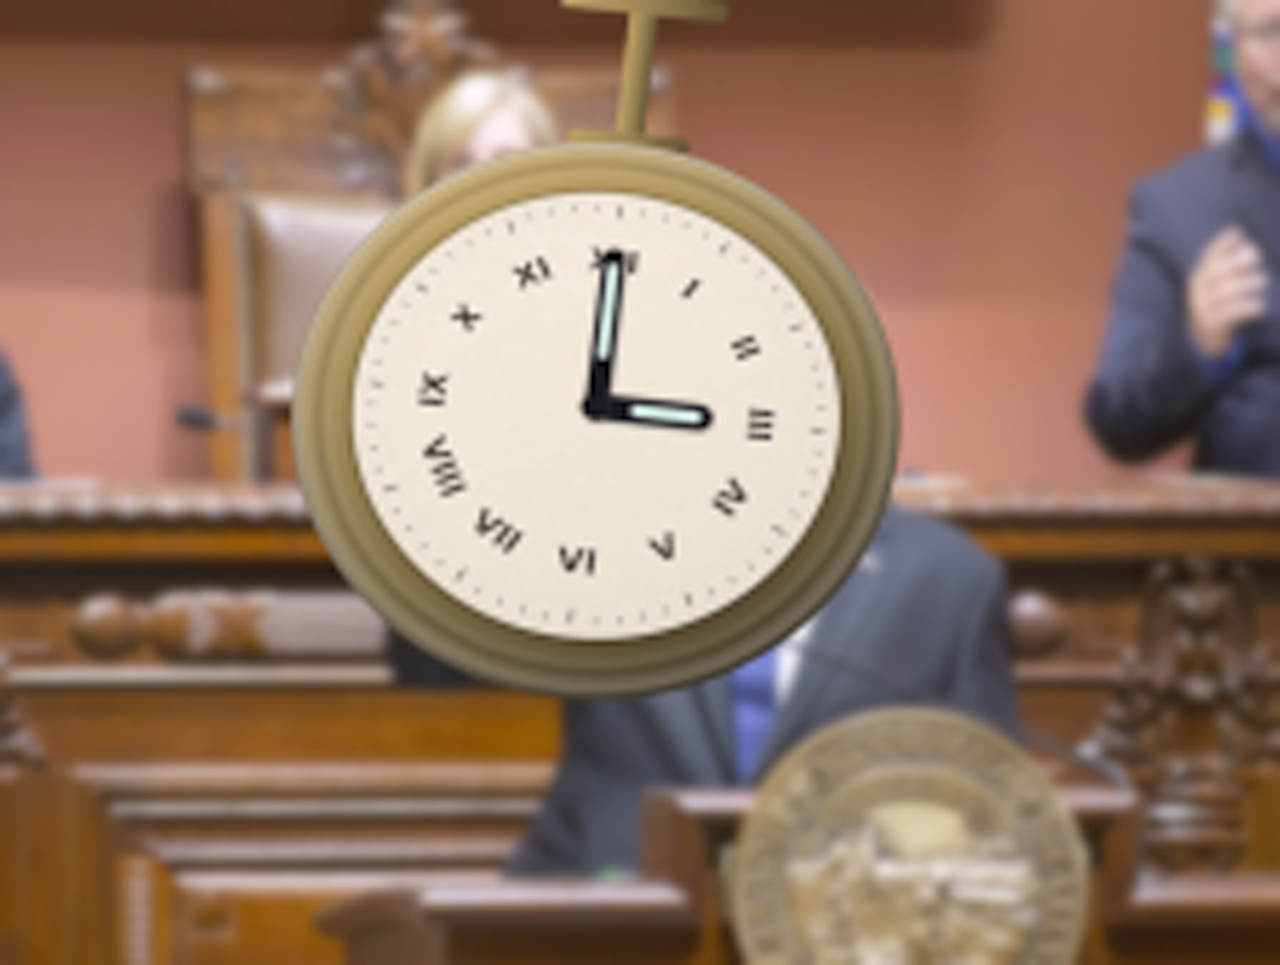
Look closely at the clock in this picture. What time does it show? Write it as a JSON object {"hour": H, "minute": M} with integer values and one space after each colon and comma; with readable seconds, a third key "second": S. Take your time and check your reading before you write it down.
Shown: {"hour": 3, "minute": 0}
